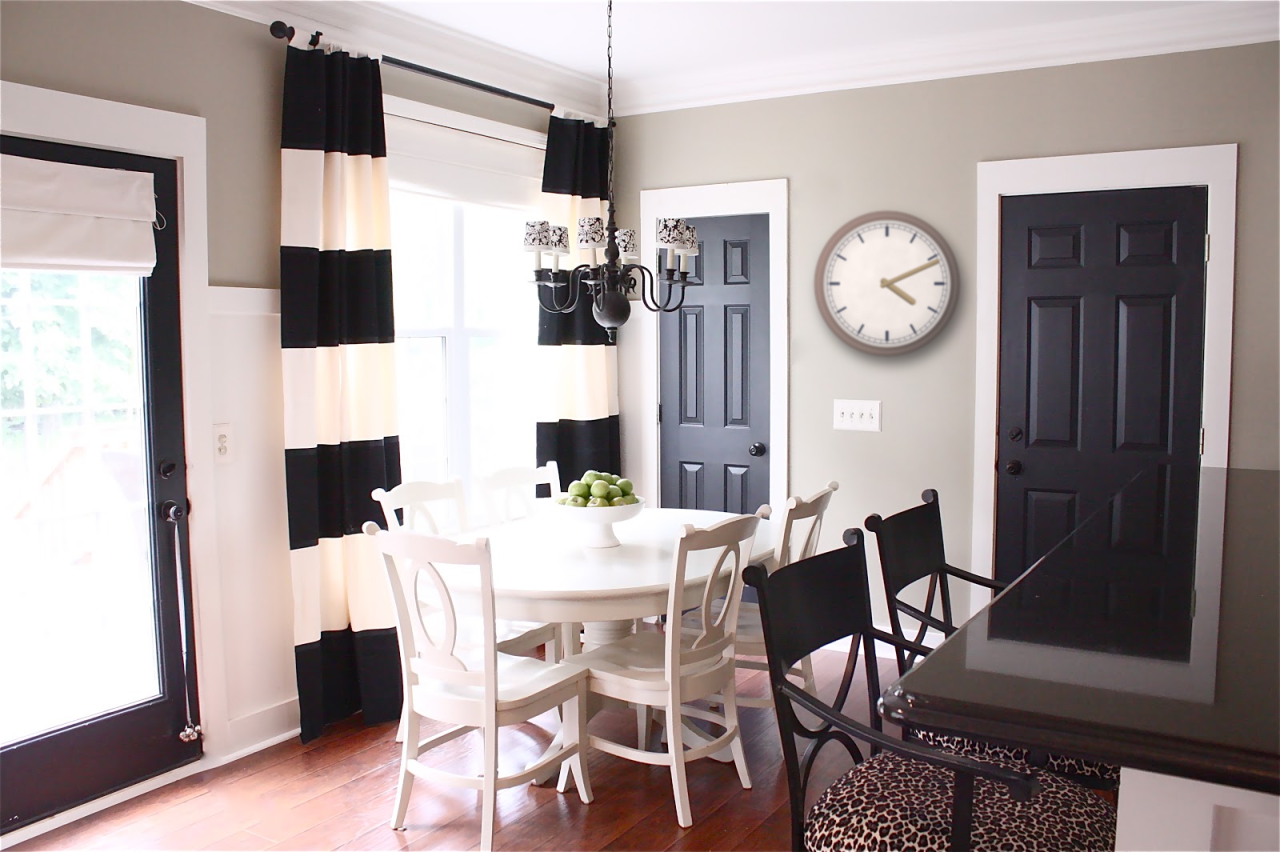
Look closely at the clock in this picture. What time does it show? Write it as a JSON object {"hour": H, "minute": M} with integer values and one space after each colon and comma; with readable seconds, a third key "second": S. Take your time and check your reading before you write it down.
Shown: {"hour": 4, "minute": 11}
